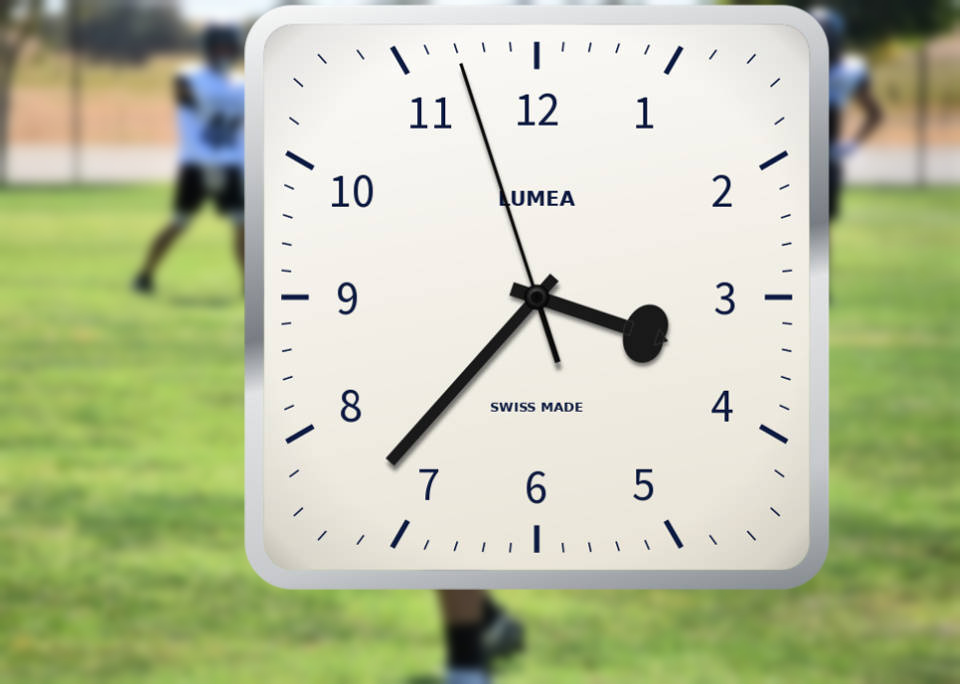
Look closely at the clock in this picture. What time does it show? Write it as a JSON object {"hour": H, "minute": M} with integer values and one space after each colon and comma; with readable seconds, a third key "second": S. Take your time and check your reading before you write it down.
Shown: {"hour": 3, "minute": 36, "second": 57}
